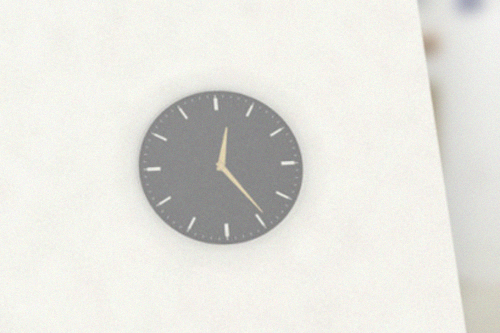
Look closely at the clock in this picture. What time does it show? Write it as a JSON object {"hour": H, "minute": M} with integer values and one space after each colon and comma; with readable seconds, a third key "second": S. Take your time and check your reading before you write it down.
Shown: {"hour": 12, "minute": 24}
